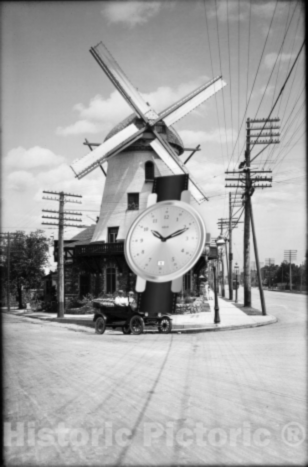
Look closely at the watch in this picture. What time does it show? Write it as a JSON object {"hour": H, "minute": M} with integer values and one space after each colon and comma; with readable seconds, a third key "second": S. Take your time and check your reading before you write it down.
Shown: {"hour": 10, "minute": 11}
